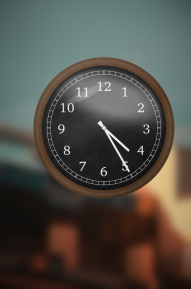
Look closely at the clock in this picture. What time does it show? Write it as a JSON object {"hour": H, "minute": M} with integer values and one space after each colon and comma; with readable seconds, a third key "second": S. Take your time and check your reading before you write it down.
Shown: {"hour": 4, "minute": 25}
